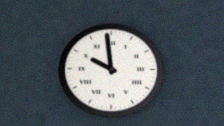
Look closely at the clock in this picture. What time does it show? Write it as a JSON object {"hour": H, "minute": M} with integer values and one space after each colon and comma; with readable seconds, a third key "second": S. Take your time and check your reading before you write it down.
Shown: {"hour": 9, "minute": 59}
